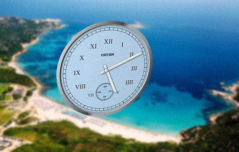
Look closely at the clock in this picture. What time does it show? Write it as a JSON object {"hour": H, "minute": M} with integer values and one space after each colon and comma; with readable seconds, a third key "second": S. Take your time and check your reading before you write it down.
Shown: {"hour": 5, "minute": 11}
